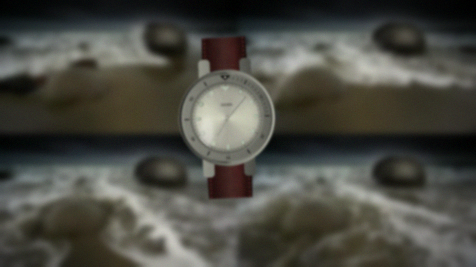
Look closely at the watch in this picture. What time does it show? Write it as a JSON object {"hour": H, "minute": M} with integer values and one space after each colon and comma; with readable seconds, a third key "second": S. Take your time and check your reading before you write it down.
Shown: {"hour": 7, "minute": 7}
